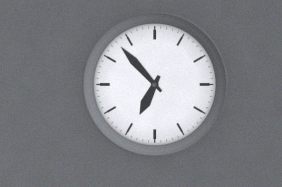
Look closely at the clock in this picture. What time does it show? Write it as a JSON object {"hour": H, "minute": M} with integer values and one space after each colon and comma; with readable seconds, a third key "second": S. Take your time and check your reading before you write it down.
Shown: {"hour": 6, "minute": 53}
